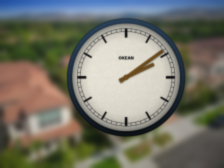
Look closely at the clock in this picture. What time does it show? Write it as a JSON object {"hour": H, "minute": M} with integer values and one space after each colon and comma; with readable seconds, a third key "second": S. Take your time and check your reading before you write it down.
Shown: {"hour": 2, "minute": 9}
